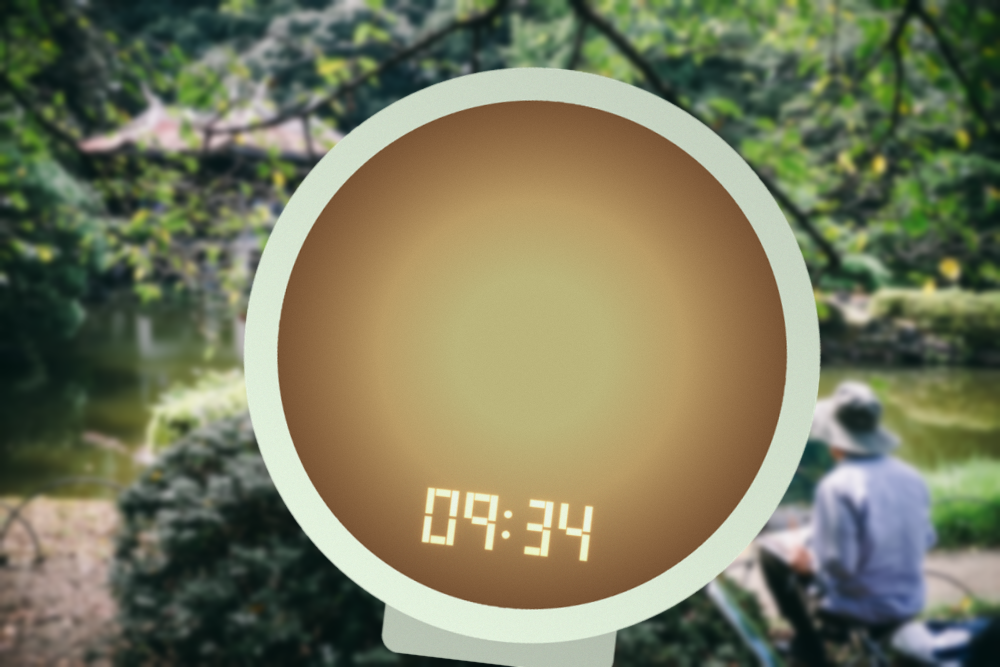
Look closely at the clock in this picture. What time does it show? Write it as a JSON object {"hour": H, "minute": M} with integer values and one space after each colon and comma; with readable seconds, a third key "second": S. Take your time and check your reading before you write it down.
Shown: {"hour": 9, "minute": 34}
